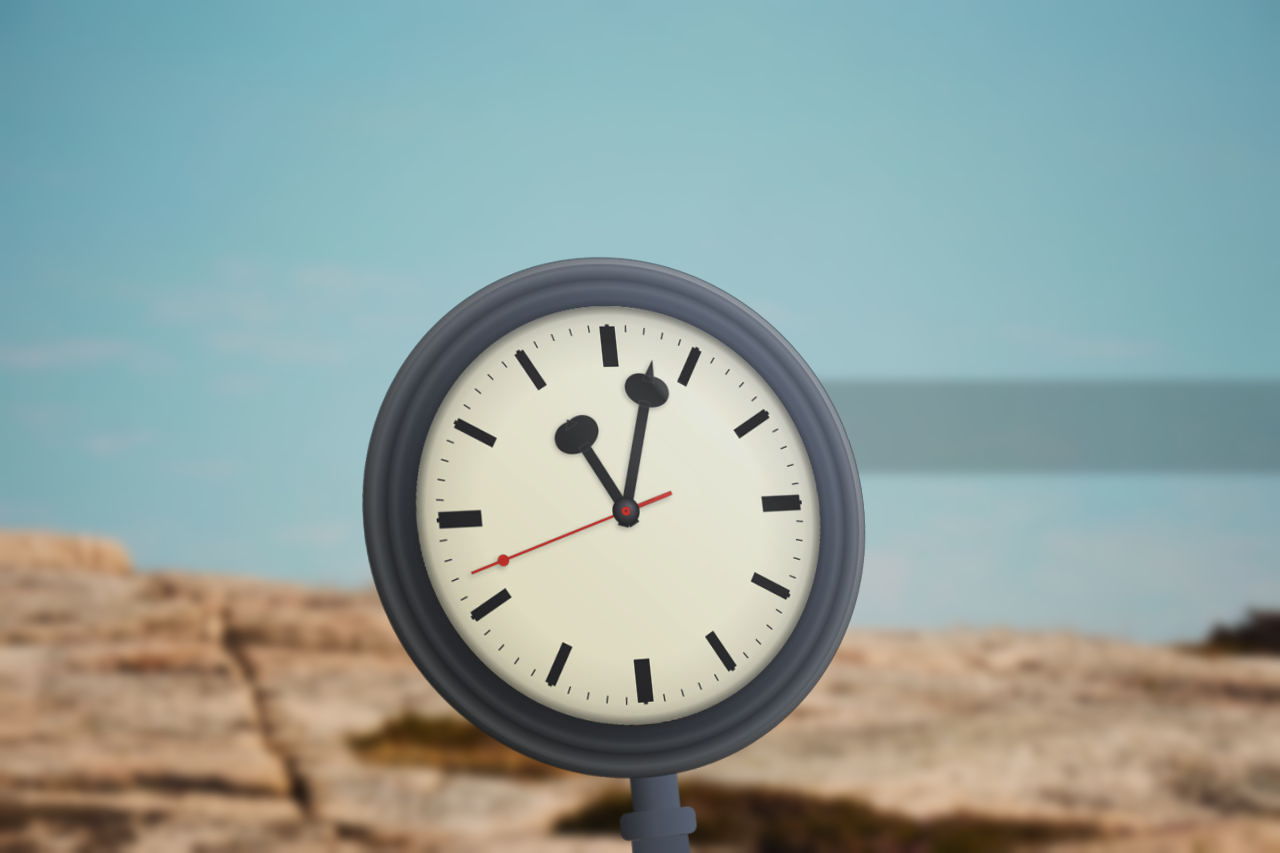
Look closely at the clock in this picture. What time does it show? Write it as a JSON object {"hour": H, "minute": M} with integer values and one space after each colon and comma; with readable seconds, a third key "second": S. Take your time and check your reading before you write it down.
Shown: {"hour": 11, "minute": 2, "second": 42}
